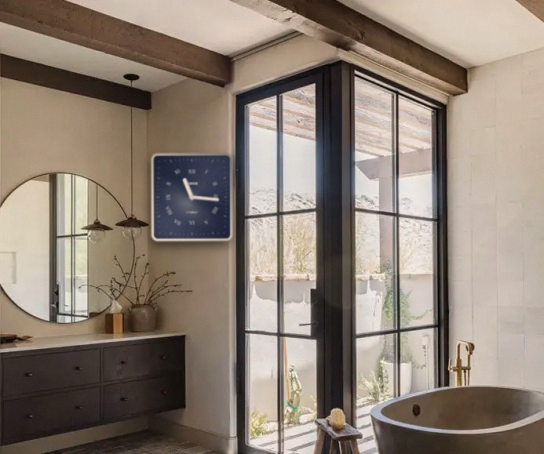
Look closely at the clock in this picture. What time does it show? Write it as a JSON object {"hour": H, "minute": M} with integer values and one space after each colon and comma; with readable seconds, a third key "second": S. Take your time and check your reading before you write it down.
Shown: {"hour": 11, "minute": 16}
